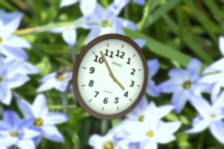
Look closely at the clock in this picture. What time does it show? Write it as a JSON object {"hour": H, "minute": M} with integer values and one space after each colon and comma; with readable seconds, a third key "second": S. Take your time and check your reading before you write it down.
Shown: {"hour": 3, "minute": 52}
